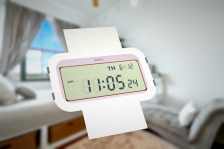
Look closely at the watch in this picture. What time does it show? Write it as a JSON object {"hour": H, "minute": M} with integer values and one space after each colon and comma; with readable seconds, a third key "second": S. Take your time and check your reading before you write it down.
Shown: {"hour": 11, "minute": 5, "second": 24}
